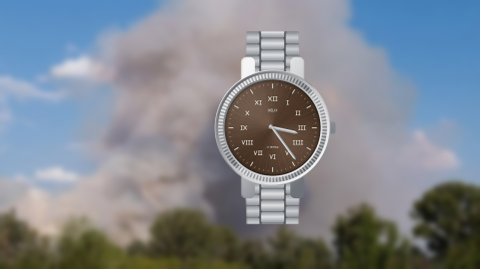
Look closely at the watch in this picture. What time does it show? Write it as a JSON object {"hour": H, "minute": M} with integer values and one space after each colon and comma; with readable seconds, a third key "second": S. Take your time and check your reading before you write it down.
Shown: {"hour": 3, "minute": 24}
